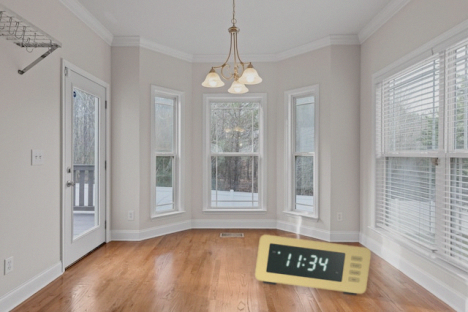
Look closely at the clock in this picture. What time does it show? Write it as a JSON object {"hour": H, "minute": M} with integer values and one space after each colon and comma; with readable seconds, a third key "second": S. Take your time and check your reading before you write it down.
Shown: {"hour": 11, "minute": 34}
